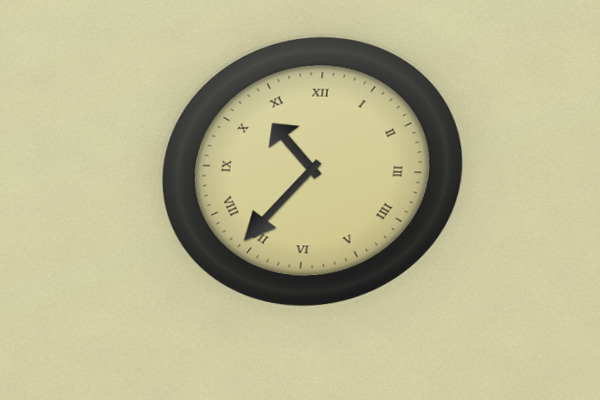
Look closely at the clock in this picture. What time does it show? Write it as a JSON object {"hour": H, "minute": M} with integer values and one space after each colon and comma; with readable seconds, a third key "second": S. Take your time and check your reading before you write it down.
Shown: {"hour": 10, "minute": 36}
